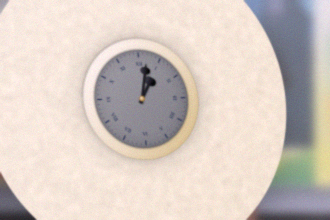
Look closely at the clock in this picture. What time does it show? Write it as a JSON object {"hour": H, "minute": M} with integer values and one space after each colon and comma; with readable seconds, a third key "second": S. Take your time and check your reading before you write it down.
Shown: {"hour": 1, "minute": 2}
